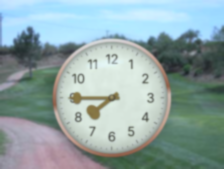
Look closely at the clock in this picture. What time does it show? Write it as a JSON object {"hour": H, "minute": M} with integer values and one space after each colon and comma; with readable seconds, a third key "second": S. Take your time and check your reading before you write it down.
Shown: {"hour": 7, "minute": 45}
